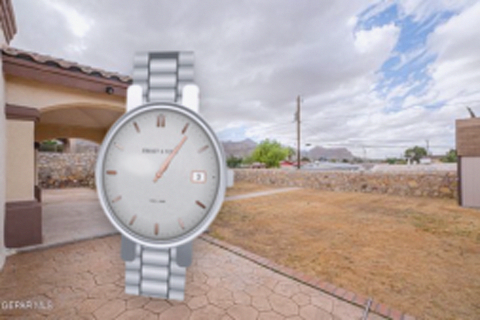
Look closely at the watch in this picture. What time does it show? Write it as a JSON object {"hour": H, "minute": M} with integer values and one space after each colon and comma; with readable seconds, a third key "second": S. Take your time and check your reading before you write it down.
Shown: {"hour": 1, "minute": 6}
